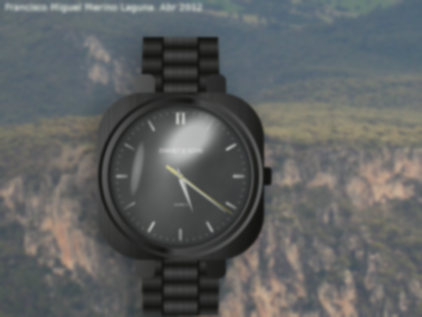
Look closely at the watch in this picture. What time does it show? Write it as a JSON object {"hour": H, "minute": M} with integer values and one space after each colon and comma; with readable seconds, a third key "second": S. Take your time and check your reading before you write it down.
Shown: {"hour": 5, "minute": 21, "second": 21}
